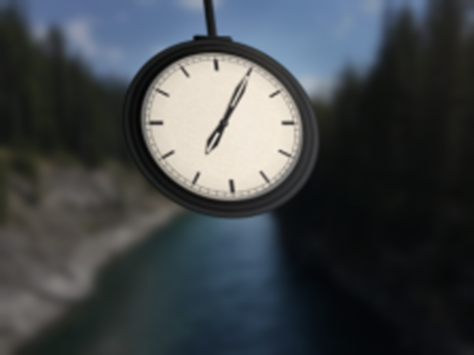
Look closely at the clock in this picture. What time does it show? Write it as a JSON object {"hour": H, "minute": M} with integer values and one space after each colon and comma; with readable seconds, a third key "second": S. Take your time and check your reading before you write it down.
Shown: {"hour": 7, "minute": 5}
